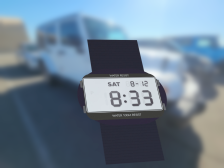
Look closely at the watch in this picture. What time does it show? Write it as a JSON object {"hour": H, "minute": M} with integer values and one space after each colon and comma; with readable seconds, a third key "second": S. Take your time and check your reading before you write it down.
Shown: {"hour": 8, "minute": 33}
